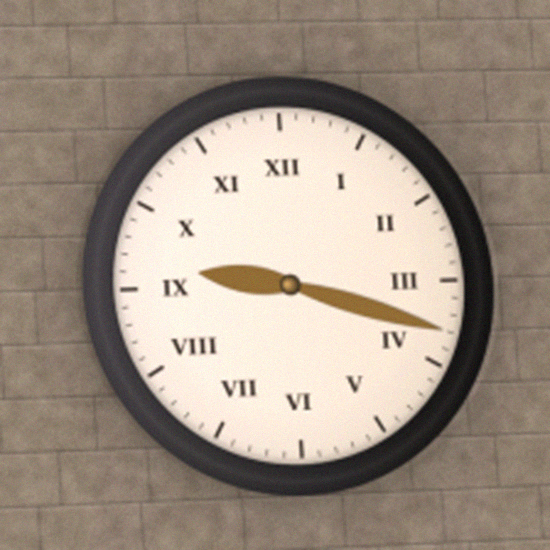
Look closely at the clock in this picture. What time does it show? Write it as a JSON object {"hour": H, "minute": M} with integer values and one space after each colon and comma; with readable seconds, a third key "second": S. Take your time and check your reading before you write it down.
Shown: {"hour": 9, "minute": 18}
